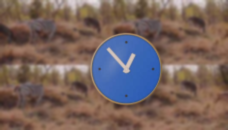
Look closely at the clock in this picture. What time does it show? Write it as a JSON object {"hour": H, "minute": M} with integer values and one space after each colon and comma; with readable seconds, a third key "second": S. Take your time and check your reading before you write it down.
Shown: {"hour": 12, "minute": 53}
